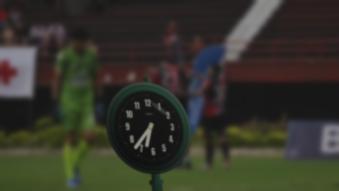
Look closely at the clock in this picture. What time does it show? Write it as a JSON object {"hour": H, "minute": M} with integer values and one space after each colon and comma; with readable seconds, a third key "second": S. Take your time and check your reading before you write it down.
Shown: {"hour": 6, "minute": 37}
